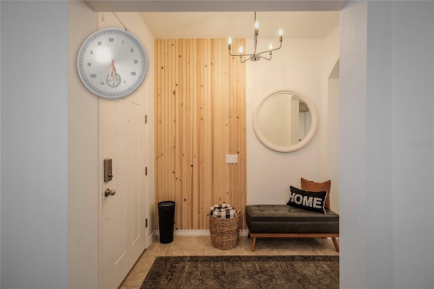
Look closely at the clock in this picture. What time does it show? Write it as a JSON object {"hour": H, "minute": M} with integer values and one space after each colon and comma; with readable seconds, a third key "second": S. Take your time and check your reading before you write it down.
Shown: {"hour": 6, "minute": 29}
